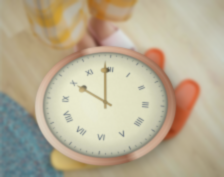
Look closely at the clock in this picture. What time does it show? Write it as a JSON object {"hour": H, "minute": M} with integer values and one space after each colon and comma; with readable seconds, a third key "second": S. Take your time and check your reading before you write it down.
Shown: {"hour": 9, "minute": 59}
